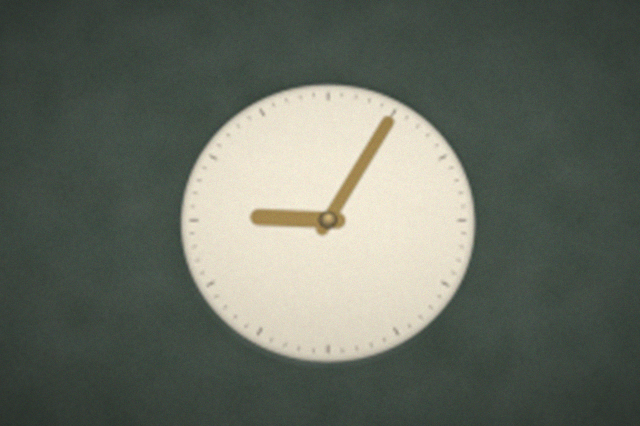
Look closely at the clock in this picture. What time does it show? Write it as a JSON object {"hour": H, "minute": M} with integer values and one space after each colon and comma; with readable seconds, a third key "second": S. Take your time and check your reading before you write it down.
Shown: {"hour": 9, "minute": 5}
